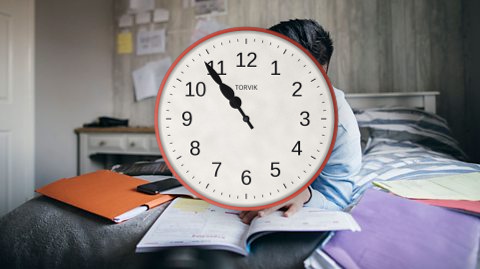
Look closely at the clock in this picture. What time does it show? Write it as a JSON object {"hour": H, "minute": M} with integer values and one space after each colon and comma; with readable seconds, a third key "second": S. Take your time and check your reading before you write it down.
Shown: {"hour": 10, "minute": 54}
